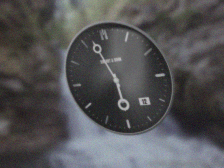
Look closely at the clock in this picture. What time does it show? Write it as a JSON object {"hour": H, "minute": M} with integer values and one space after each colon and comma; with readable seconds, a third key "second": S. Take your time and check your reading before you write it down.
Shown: {"hour": 5, "minute": 57}
